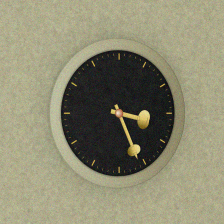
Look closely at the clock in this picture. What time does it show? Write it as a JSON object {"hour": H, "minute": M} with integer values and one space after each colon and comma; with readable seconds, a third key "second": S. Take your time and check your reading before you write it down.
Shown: {"hour": 3, "minute": 26}
